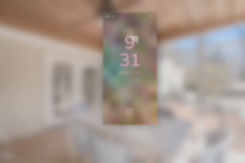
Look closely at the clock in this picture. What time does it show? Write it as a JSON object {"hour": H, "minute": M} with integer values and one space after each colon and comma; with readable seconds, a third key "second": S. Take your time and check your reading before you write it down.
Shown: {"hour": 9, "minute": 31}
